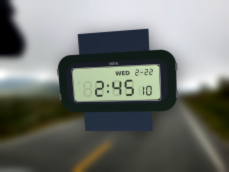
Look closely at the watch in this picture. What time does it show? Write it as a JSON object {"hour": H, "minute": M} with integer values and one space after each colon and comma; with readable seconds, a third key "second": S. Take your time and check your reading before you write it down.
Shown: {"hour": 2, "minute": 45, "second": 10}
